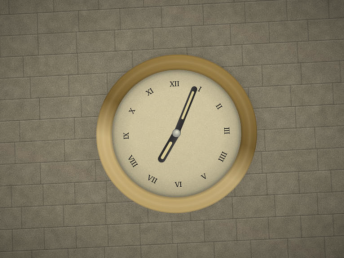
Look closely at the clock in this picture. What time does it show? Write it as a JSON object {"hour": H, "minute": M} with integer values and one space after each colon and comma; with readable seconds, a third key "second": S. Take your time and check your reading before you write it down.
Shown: {"hour": 7, "minute": 4}
